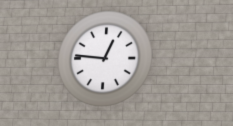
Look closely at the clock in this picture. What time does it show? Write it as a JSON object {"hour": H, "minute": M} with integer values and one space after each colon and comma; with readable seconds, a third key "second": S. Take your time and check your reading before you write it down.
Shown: {"hour": 12, "minute": 46}
